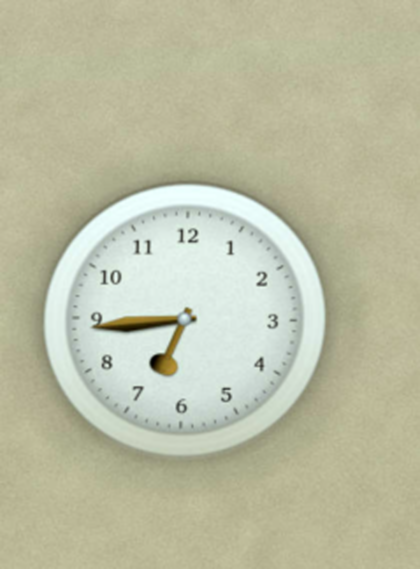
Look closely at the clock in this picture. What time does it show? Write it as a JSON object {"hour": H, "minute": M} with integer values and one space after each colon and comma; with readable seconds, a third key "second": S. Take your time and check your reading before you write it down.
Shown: {"hour": 6, "minute": 44}
